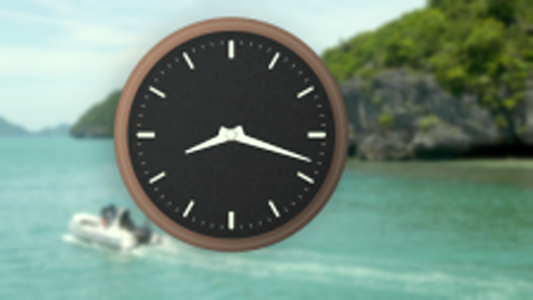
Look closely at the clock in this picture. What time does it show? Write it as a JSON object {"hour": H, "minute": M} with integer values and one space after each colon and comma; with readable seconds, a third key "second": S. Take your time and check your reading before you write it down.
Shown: {"hour": 8, "minute": 18}
